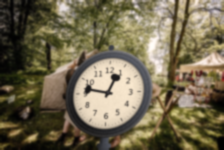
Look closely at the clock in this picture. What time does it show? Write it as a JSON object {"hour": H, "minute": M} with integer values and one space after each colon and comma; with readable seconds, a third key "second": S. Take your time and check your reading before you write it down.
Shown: {"hour": 12, "minute": 47}
